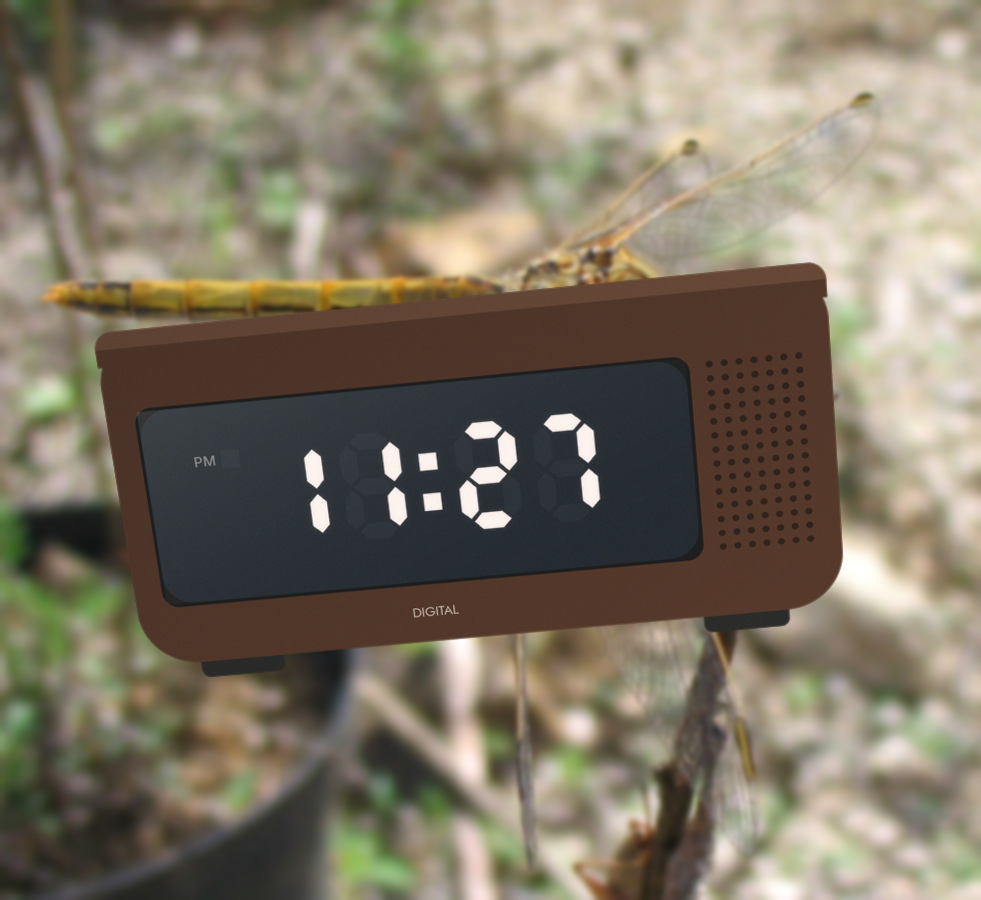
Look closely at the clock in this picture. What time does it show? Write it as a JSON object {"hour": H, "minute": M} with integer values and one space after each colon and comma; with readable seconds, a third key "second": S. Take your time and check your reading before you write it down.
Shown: {"hour": 11, "minute": 27}
